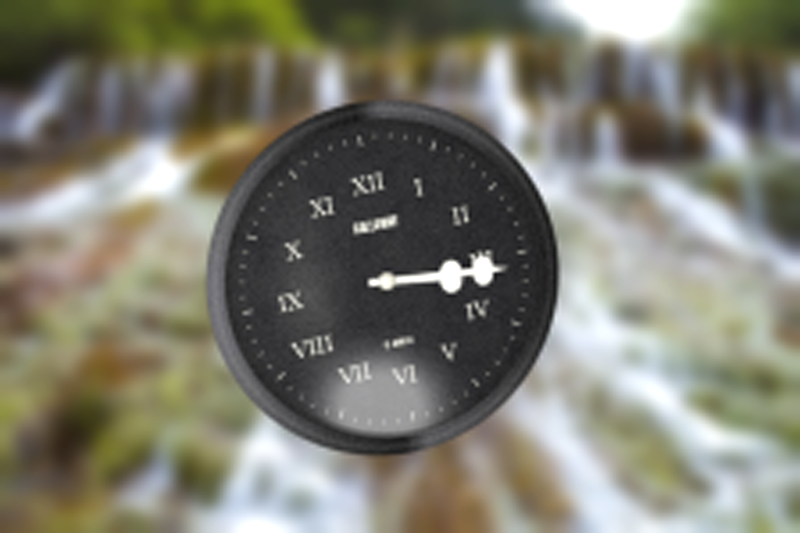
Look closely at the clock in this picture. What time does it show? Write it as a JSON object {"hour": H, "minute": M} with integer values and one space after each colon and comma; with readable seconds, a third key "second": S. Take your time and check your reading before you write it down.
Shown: {"hour": 3, "minute": 16}
